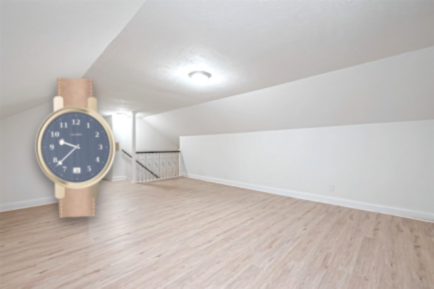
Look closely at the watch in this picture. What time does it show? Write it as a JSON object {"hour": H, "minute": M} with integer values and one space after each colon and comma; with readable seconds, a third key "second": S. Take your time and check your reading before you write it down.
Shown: {"hour": 9, "minute": 38}
